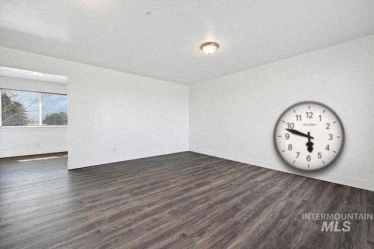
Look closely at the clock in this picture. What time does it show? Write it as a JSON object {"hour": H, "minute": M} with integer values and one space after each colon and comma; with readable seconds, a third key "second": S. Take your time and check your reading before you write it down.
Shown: {"hour": 5, "minute": 48}
